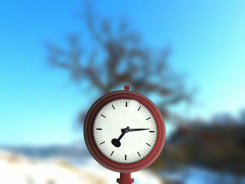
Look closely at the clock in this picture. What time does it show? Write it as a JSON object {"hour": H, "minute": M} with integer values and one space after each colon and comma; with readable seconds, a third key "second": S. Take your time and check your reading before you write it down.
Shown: {"hour": 7, "minute": 14}
